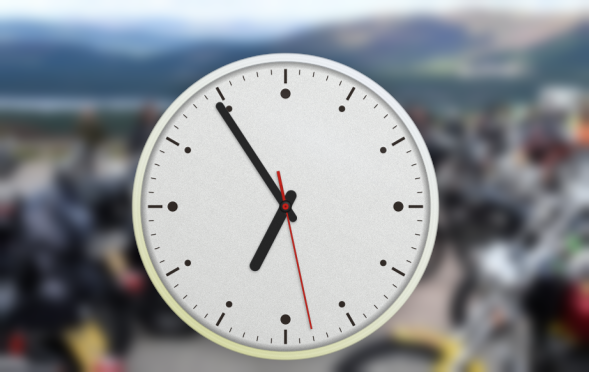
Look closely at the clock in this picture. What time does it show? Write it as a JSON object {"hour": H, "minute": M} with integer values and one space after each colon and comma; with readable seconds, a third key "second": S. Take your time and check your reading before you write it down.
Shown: {"hour": 6, "minute": 54, "second": 28}
